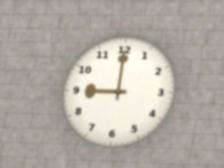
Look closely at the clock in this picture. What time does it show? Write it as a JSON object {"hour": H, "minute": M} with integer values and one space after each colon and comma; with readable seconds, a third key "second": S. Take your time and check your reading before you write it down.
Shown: {"hour": 9, "minute": 0}
